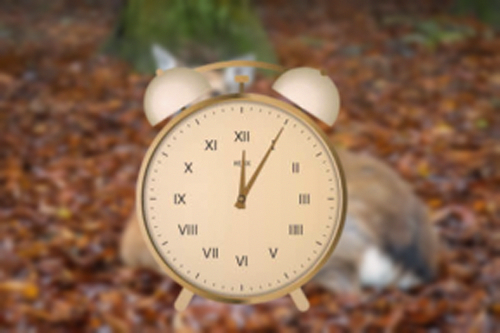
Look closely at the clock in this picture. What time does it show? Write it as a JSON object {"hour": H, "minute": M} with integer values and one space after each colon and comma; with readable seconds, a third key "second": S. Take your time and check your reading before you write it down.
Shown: {"hour": 12, "minute": 5}
